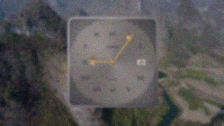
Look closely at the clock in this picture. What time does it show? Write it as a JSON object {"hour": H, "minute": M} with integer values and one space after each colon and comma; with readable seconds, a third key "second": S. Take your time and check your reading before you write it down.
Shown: {"hour": 9, "minute": 6}
